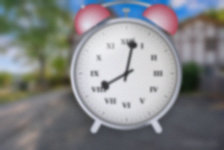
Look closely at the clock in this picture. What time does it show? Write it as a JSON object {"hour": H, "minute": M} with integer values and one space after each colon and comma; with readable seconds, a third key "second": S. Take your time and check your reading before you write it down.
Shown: {"hour": 8, "minute": 2}
